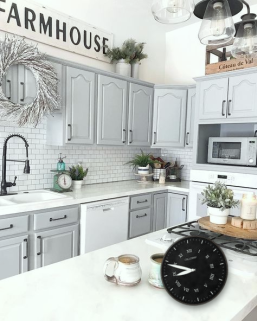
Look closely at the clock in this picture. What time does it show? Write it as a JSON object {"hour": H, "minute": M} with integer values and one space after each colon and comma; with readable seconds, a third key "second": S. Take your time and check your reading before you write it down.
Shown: {"hour": 8, "minute": 49}
